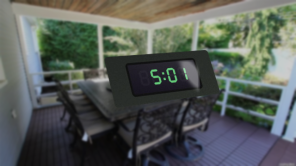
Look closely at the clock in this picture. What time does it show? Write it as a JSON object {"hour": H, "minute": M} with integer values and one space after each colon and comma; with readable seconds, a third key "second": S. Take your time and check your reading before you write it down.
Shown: {"hour": 5, "minute": 1}
